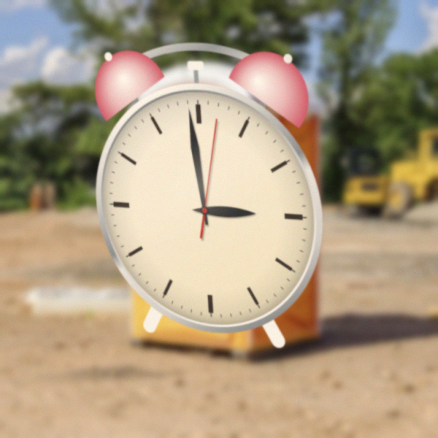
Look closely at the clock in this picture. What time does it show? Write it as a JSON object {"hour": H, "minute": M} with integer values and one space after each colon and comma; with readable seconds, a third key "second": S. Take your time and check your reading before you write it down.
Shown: {"hour": 2, "minute": 59, "second": 2}
